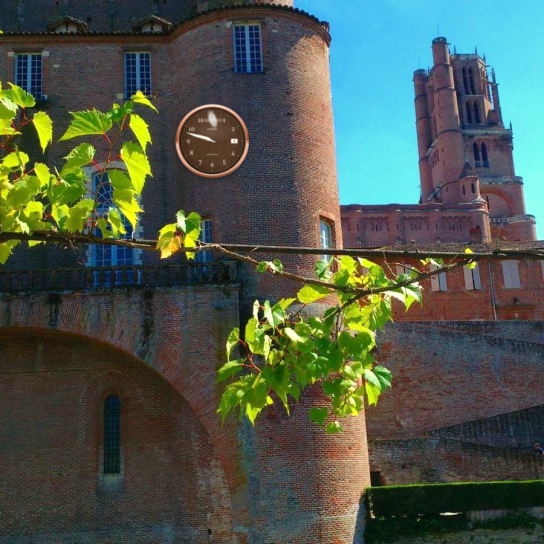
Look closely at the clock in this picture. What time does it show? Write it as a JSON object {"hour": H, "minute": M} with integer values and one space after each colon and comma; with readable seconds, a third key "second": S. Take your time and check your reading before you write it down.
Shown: {"hour": 9, "minute": 48}
